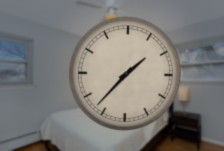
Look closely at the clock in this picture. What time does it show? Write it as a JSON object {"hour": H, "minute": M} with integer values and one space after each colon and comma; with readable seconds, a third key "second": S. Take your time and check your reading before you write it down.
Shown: {"hour": 1, "minute": 37}
